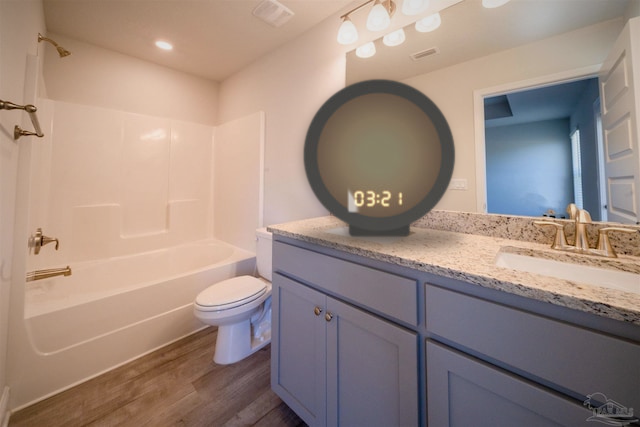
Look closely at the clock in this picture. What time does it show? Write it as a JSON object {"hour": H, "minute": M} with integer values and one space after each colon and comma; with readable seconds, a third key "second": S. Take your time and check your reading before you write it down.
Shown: {"hour": 3, "minute": 21}
